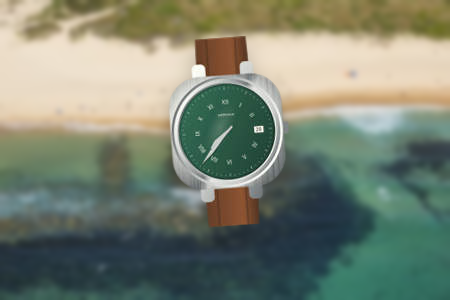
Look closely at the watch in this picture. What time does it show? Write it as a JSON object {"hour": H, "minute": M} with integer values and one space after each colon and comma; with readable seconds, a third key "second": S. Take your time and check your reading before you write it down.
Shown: {"hour": 7, "minute": 37}
